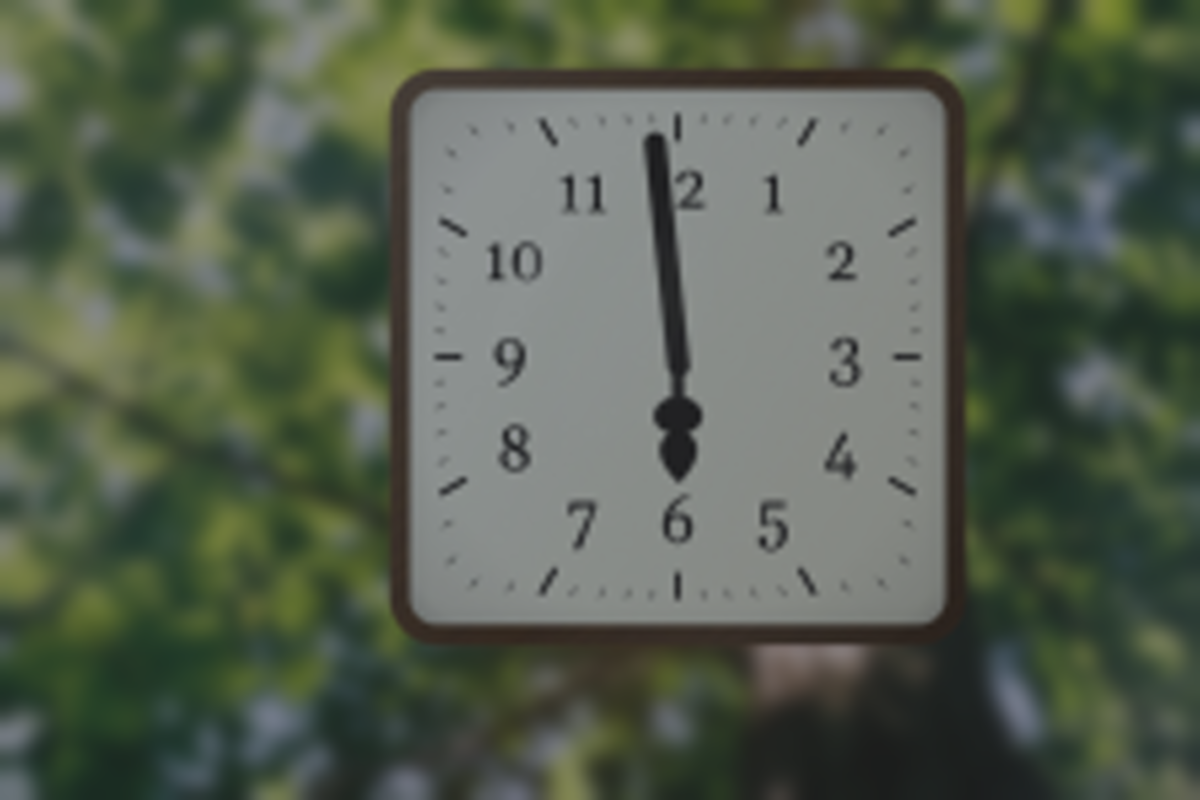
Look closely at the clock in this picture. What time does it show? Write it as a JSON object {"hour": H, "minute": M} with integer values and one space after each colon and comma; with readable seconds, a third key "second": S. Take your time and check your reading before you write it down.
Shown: {"hour": 5, "minute": 59}
